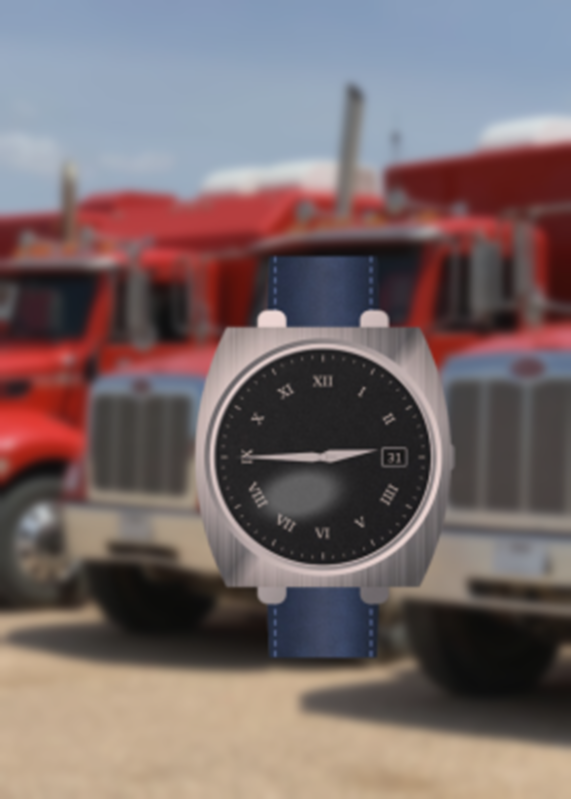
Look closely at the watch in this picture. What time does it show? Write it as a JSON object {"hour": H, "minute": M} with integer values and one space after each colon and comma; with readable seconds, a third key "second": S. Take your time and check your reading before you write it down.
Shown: {"hour": 2, "minute": 45}
